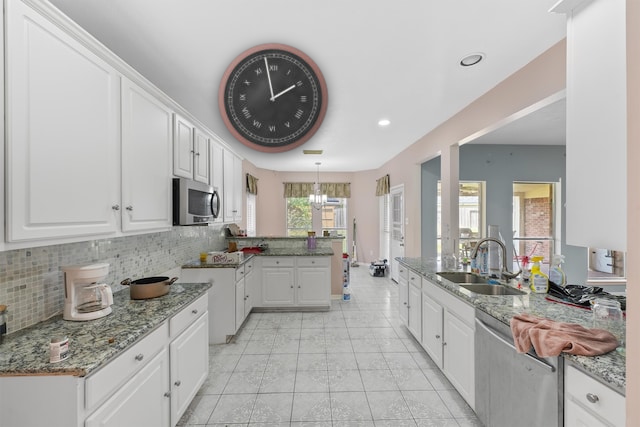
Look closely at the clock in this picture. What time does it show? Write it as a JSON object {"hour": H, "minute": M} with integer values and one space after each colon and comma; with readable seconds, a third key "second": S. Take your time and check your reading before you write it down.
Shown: {"hour": 1, "minute": 58}
